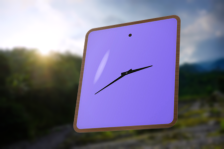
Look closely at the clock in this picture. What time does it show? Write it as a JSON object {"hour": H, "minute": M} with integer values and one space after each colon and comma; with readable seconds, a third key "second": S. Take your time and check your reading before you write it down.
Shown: {"hour": 2, "minute": 40}
